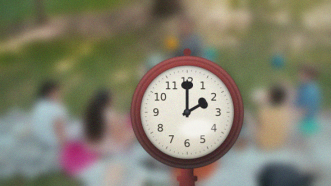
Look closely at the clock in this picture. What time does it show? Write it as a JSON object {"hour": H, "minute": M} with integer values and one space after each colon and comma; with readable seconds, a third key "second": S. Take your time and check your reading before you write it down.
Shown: {"hour": 2, "minute": 0}
